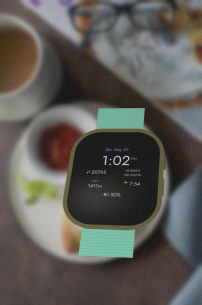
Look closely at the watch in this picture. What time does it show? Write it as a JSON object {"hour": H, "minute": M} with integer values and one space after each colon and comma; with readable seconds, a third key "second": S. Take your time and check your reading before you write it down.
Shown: {"hour": 1, "minute": 2}
